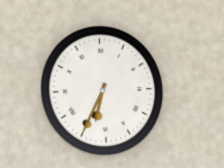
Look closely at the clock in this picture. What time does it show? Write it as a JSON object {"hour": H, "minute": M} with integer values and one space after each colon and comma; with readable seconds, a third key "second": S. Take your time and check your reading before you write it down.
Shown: {"hour": 6, "minute": 35}
